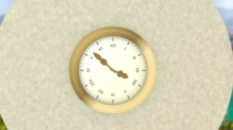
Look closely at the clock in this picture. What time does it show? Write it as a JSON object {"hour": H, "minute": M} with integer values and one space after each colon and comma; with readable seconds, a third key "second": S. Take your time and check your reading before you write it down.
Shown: {"hour": 3, "minute": 52}
